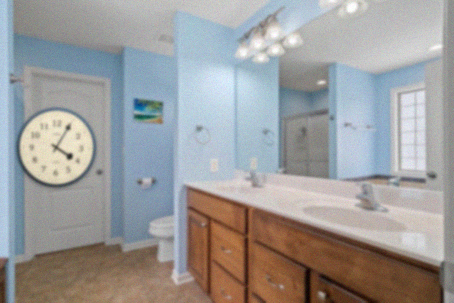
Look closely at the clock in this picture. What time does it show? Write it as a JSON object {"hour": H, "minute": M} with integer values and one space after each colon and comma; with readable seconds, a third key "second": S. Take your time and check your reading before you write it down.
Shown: {"hour": 4, "minute": 5}
